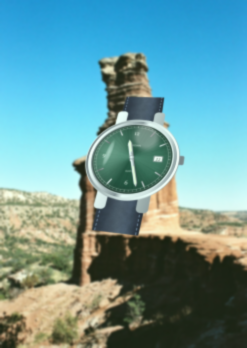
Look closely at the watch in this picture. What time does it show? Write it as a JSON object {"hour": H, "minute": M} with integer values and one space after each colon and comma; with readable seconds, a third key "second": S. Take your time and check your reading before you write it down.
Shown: {"hour": 11, "minute": 27}
